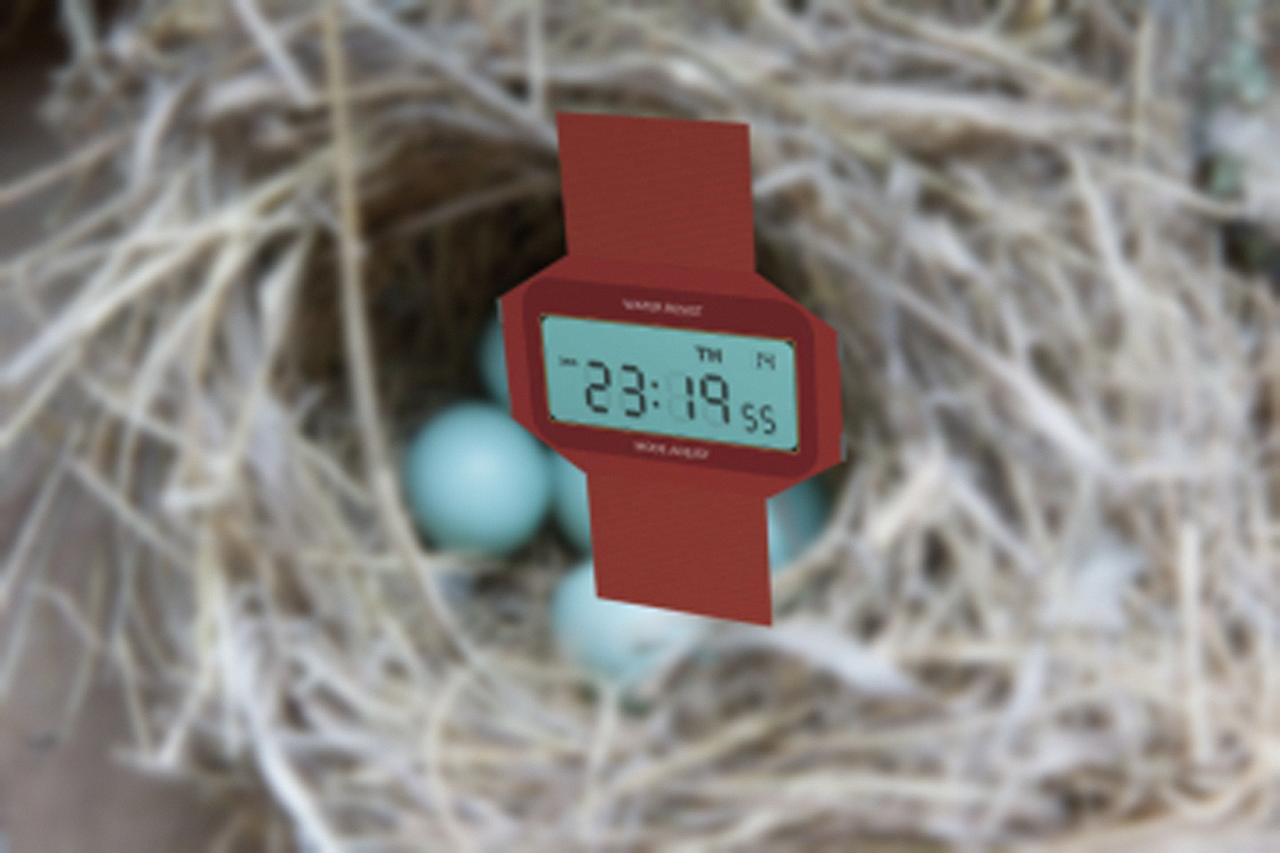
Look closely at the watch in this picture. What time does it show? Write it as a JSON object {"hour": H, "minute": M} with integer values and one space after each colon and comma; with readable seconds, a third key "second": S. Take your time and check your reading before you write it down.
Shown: {"hour": 23, "minute": 19, "second": 55}
